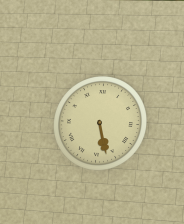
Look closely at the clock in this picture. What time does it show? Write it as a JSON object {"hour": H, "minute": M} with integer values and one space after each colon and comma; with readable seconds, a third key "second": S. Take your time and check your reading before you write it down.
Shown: {"hour": 5, "minute": 27}
